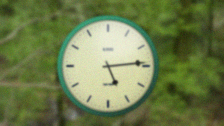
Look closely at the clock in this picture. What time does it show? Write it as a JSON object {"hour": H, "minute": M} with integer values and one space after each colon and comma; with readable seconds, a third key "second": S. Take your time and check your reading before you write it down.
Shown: {"hour": 5, "minute": 14}
